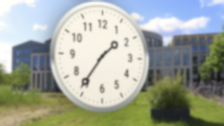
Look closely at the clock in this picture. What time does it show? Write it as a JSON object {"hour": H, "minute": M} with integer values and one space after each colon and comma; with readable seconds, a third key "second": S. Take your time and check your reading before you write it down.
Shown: {"hour": 1, "minute": 36}
